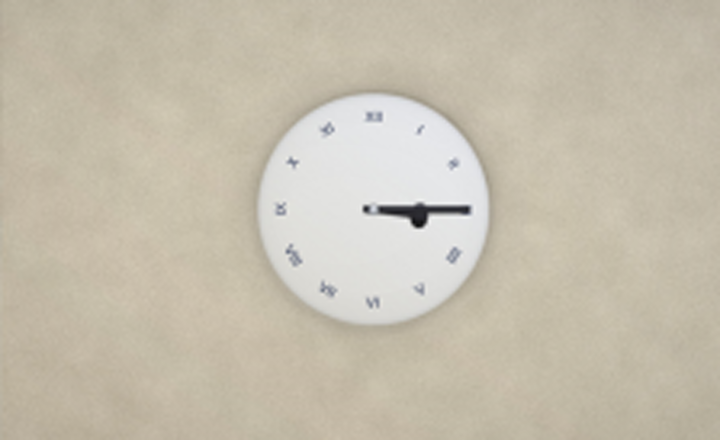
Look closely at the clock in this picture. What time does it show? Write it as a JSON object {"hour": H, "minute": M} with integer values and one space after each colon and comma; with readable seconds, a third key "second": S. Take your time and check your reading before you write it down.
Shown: {"hour": 3, "minute": 15}
